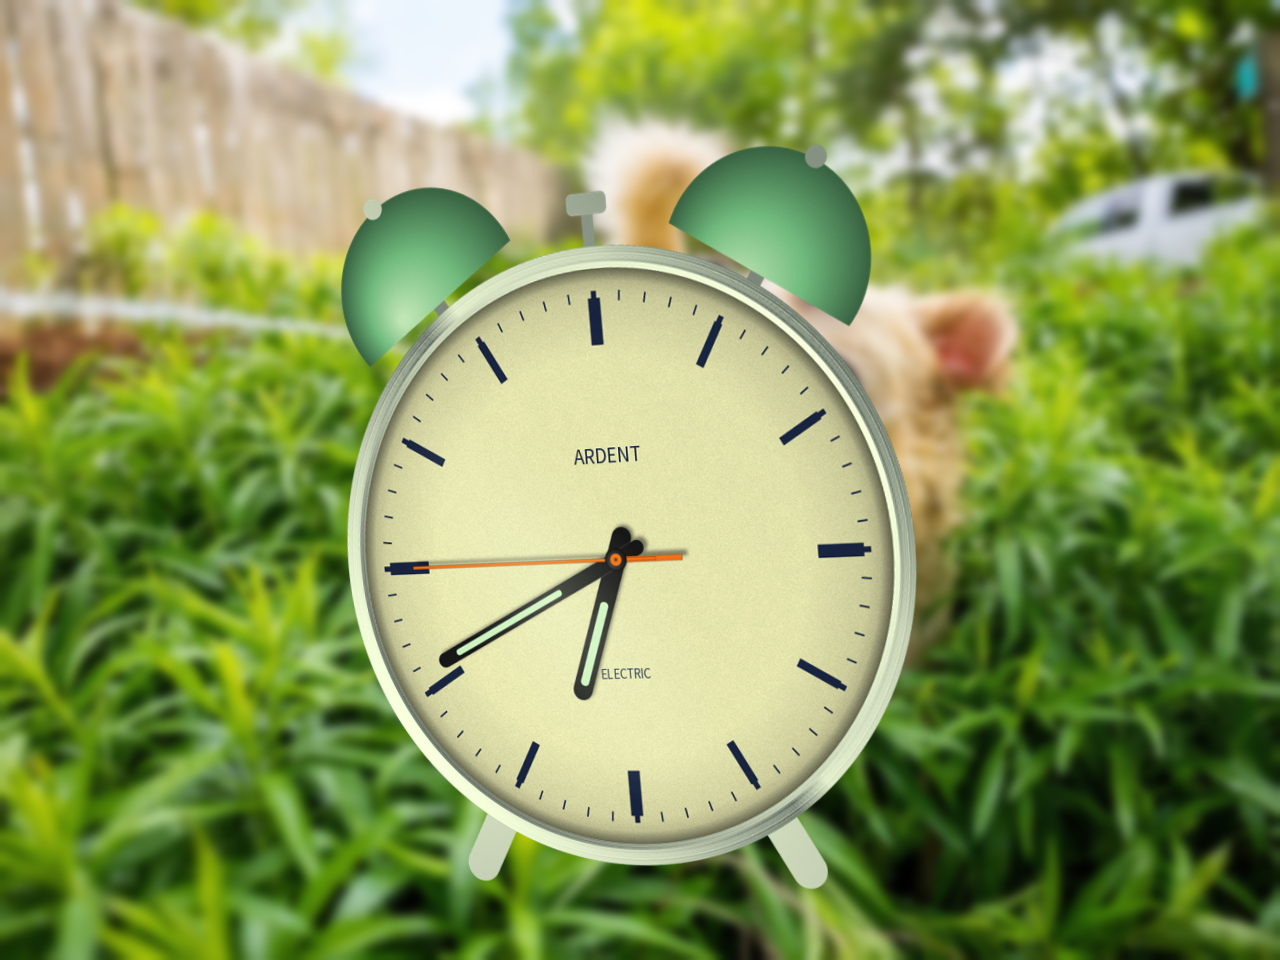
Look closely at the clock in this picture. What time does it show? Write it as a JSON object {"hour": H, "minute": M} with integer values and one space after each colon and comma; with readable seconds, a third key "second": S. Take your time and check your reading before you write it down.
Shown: {"hour": 6, "minute": 40, "second": 45}
